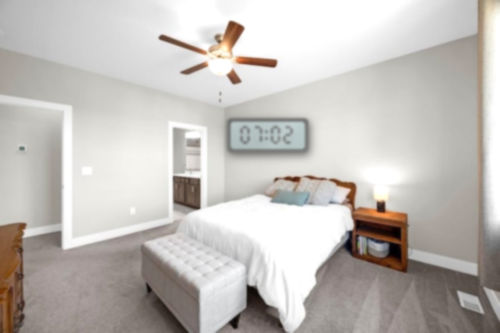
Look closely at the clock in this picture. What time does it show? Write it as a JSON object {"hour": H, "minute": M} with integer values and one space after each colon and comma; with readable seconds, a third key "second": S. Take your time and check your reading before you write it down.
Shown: {"hour": 7, "minute": 2}
